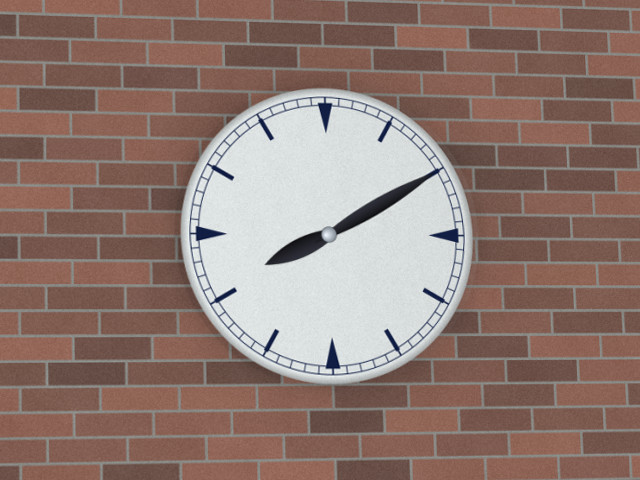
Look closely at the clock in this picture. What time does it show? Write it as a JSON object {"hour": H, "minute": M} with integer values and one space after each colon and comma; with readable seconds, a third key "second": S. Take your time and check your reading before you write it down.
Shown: {"hour": 8, "minute": 10}
